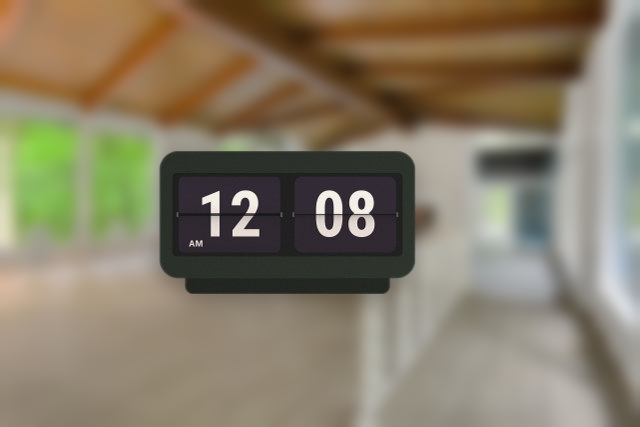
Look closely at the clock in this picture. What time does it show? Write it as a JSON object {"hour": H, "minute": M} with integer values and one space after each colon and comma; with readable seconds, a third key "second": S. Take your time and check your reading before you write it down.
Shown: {"hour": 12, "minute": 8}
